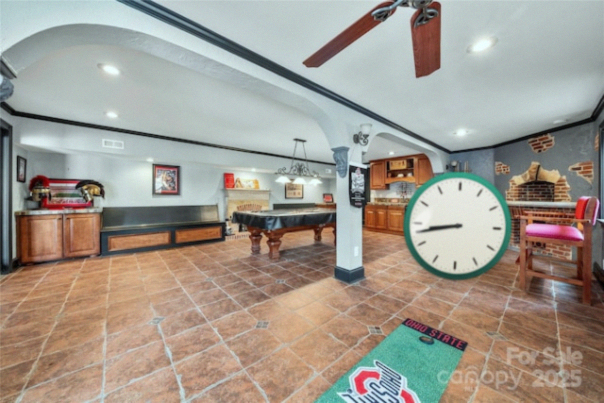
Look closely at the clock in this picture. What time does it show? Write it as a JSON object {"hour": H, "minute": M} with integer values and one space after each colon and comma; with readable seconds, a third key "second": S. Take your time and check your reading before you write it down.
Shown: {"hour": 8, "minute": 43}
